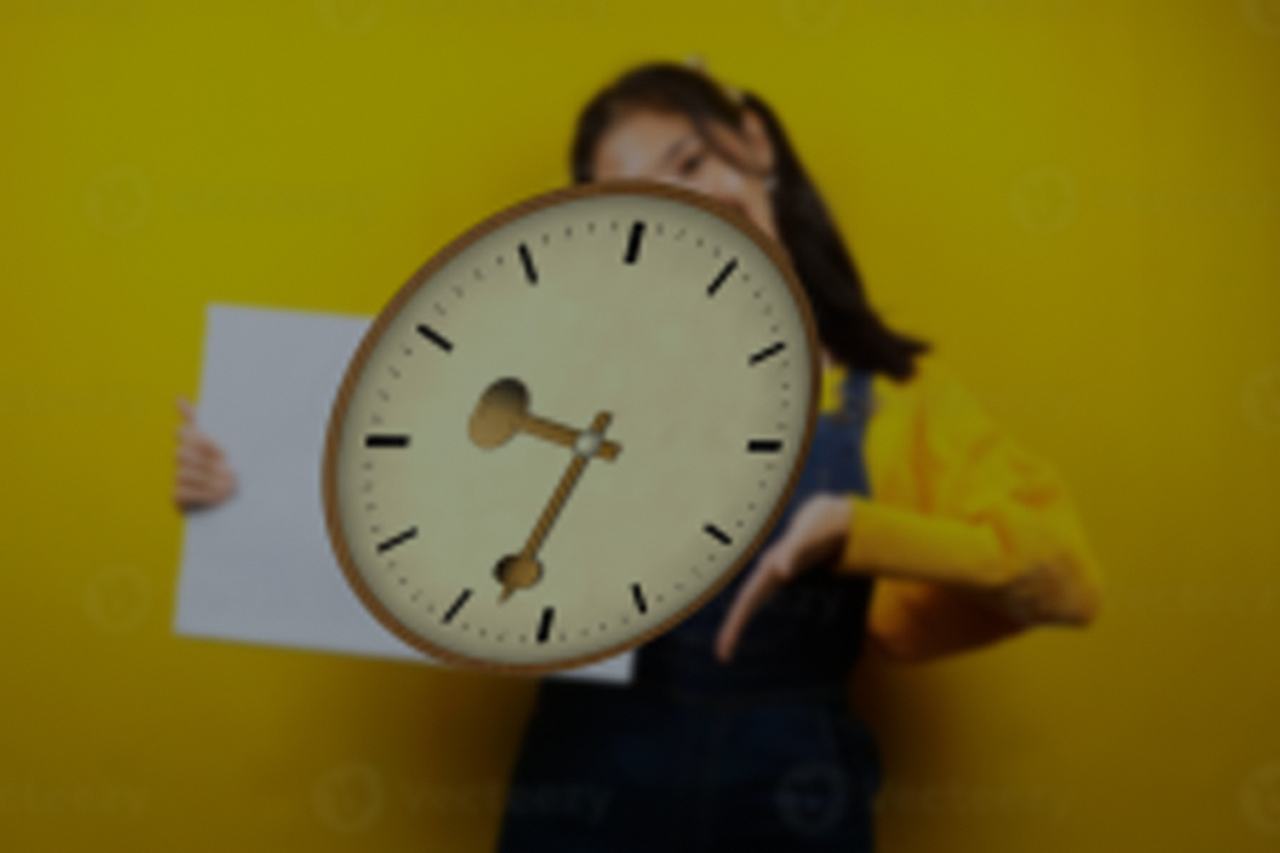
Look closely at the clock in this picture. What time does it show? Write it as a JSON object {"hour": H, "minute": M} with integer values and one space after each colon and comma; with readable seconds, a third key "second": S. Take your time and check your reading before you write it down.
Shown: {"hour": 9, "minute": 33}
